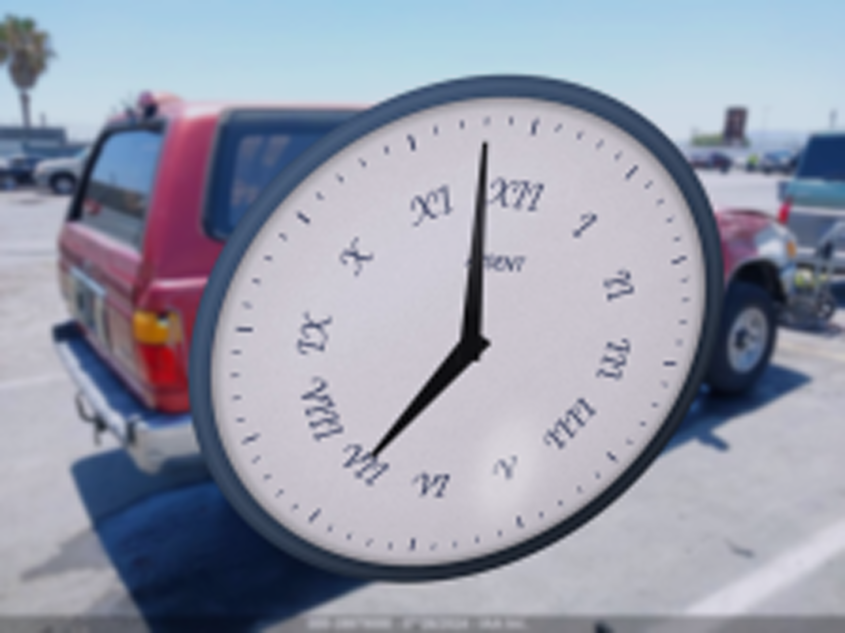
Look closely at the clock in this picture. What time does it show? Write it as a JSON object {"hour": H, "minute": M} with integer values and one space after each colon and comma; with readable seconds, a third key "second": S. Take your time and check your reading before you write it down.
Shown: {"hour": 6, "minute": 58}
